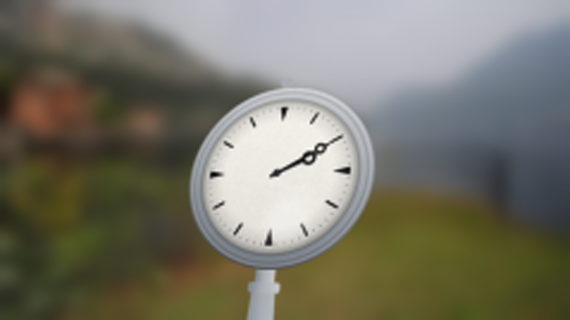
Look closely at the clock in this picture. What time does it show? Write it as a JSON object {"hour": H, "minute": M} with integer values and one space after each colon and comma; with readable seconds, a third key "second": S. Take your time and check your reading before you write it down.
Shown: {"hour": 2, "minute": 10}
